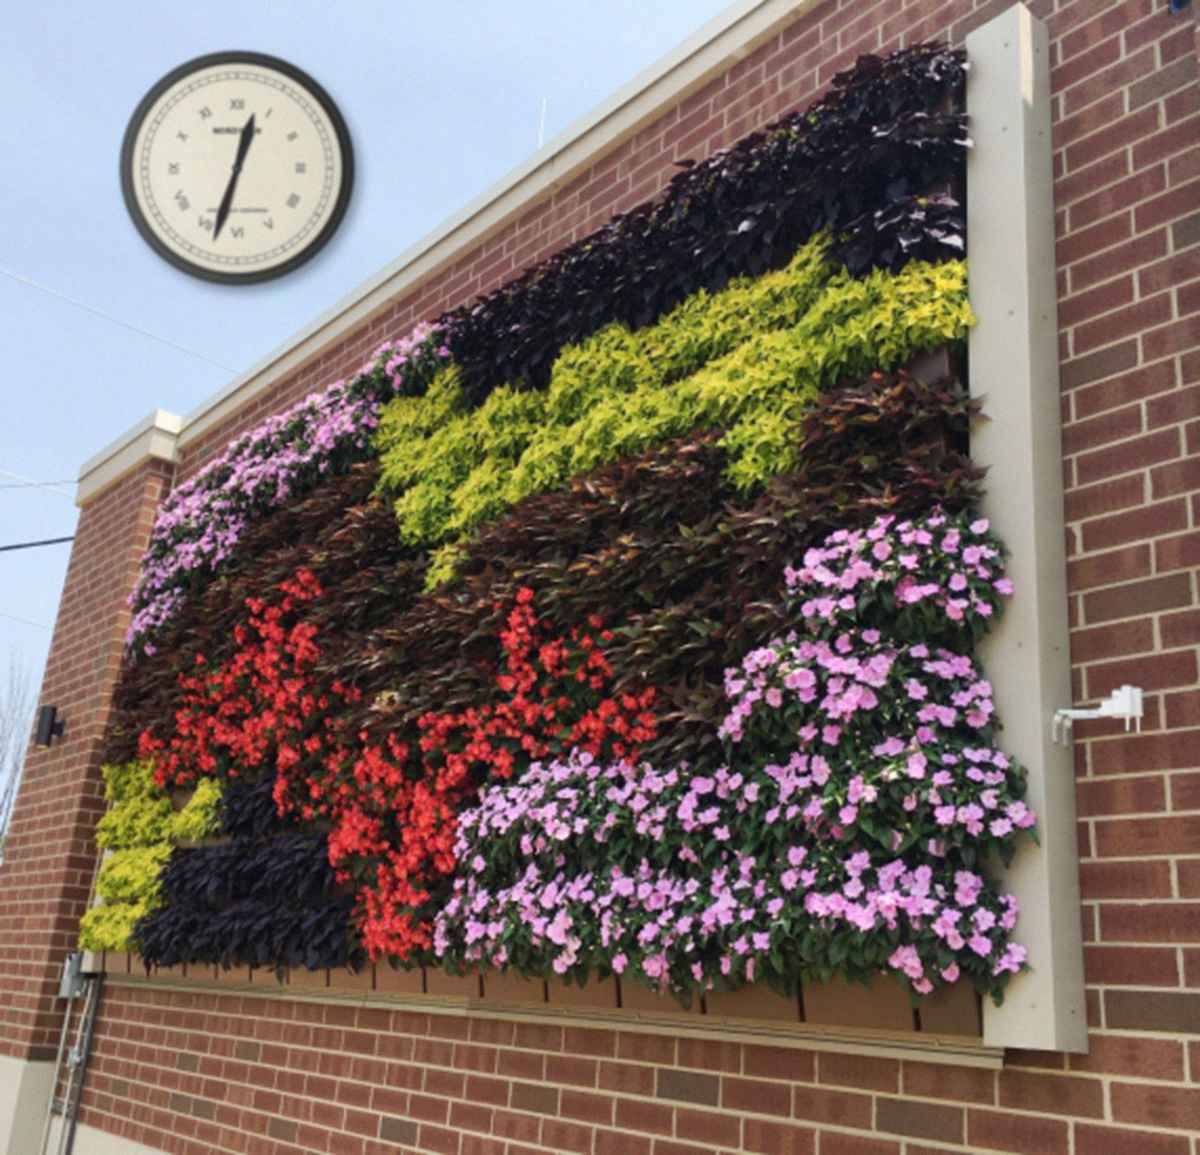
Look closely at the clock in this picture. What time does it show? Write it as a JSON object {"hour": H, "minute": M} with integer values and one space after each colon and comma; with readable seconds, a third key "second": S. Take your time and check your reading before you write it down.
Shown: {"hour": 12, "minute": 33}
